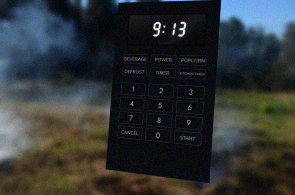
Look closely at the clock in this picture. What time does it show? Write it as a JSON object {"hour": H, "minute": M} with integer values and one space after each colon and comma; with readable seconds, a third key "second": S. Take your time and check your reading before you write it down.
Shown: {"hour": 9, "minute": 13}
